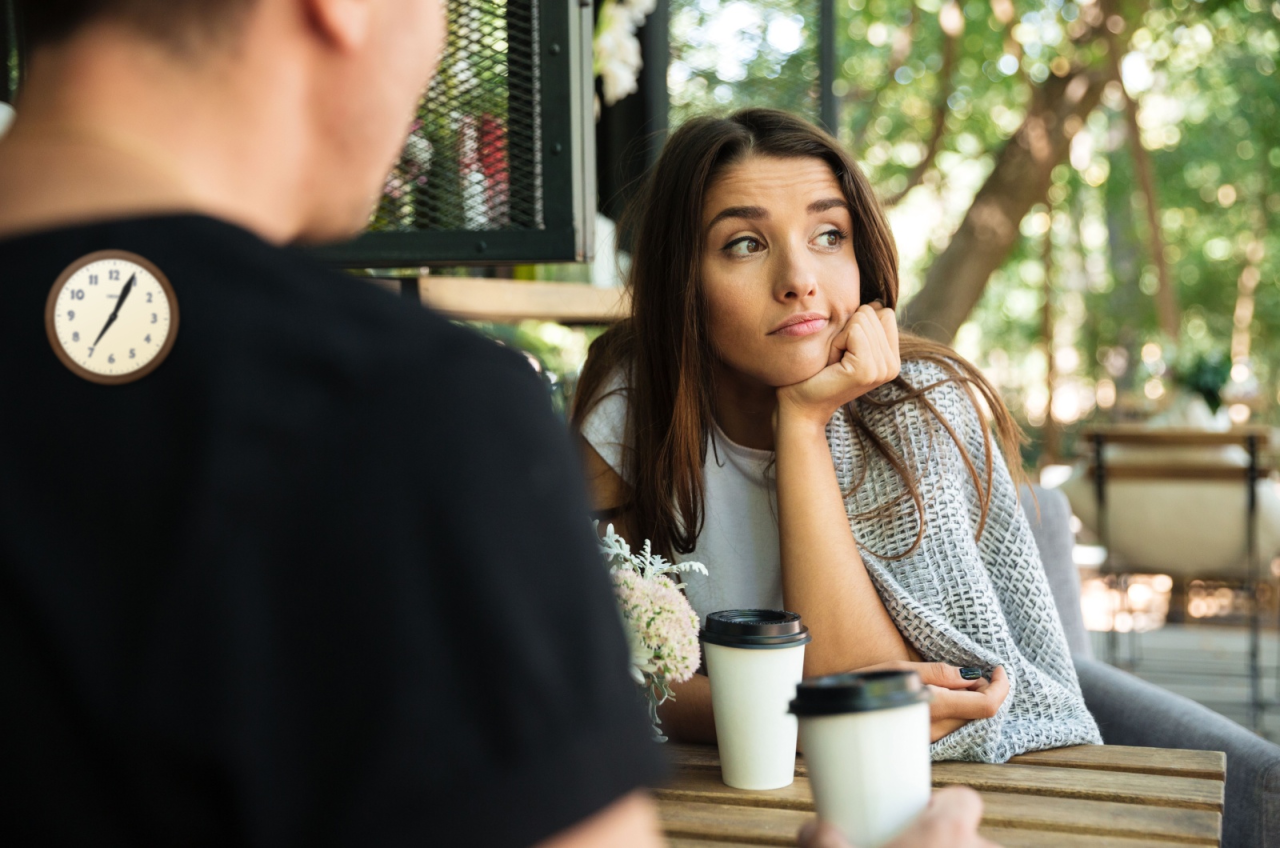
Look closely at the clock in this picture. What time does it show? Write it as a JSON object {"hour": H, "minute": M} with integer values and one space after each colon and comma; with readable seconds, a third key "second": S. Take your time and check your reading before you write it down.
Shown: {"hour": 7, "minute": 4}
